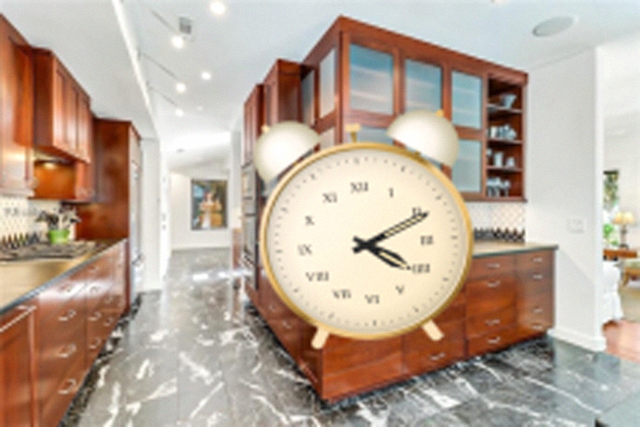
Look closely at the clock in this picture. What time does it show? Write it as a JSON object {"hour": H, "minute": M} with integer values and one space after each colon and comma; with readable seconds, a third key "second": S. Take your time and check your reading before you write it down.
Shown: {"hour": 4, "minute": 11}
